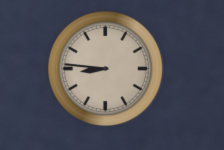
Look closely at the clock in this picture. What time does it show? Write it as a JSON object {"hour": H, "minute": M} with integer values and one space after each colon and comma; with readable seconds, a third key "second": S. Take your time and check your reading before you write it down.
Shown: {"hour": 8, "minute": 46}
